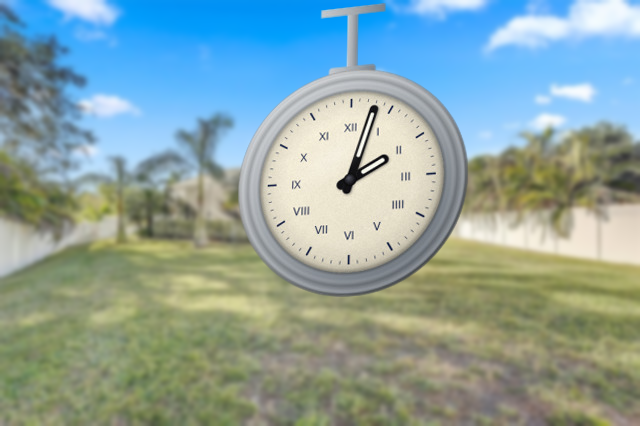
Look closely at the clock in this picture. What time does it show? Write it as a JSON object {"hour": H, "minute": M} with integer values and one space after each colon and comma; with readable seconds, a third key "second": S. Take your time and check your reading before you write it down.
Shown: {"hour": 2, "minute": 3}
